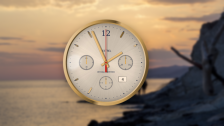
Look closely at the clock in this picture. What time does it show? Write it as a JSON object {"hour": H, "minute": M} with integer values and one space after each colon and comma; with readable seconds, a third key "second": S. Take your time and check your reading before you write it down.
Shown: {"hour": 1, "minute": 56}
